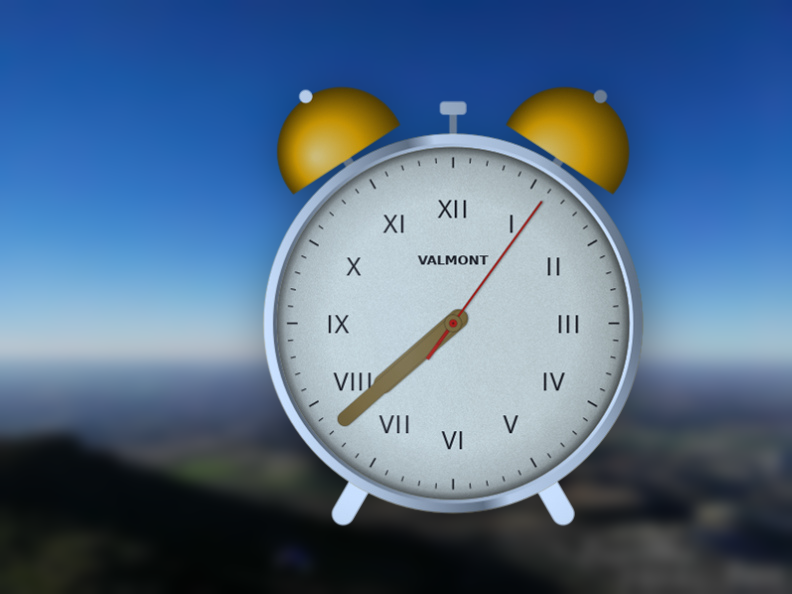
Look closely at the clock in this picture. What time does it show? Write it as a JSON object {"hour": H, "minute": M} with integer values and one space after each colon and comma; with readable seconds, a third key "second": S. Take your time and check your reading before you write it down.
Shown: {"hour": 7, "minute": 38, "second": 6}
